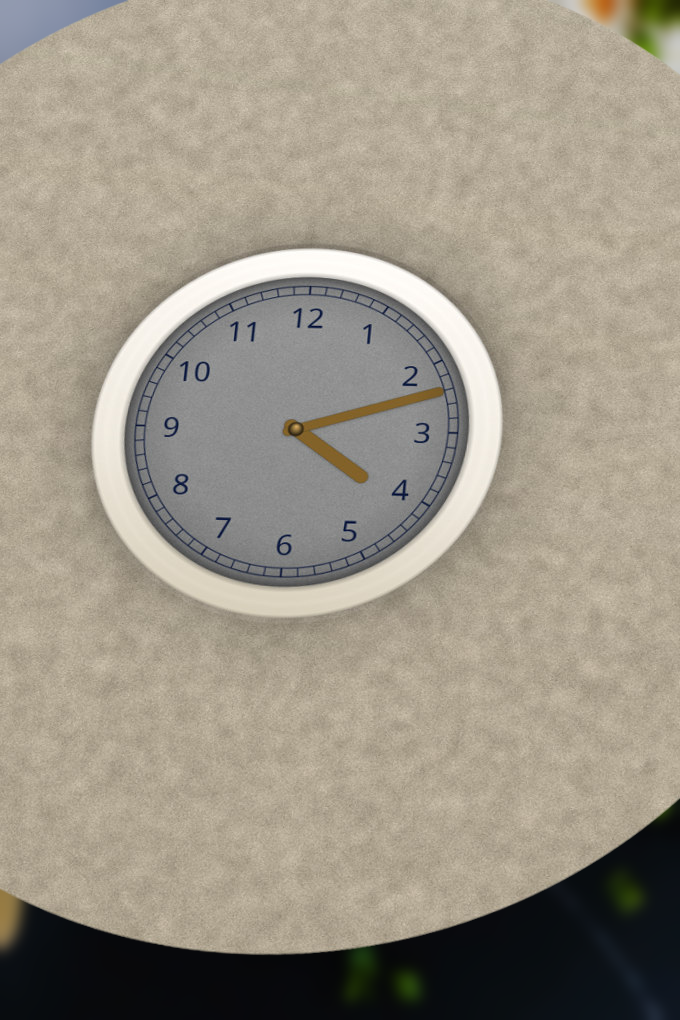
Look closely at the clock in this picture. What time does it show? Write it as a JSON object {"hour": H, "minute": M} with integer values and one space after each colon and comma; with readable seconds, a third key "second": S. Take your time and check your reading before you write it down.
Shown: {"hour": 4, "minute": 12}
